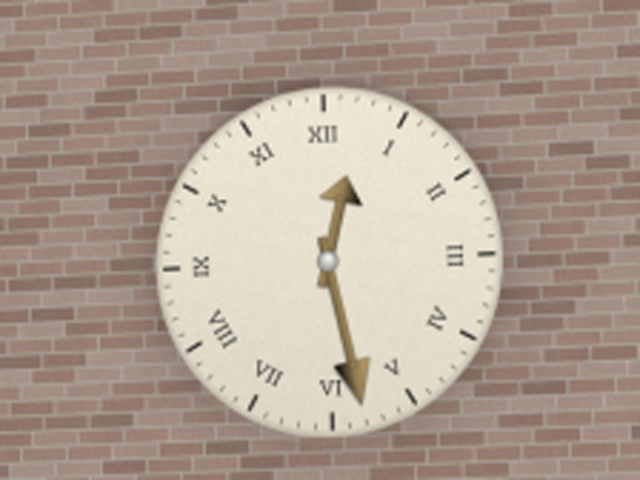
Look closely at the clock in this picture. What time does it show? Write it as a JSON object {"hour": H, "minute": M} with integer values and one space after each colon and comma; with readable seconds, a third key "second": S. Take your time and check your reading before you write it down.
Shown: {"hour": 12, "minute": 28}
